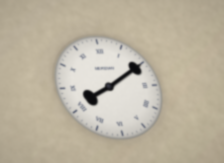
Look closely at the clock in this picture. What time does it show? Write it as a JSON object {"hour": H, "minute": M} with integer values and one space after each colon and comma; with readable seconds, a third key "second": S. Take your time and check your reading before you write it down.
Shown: {"hour": 8, "minute": 10}
